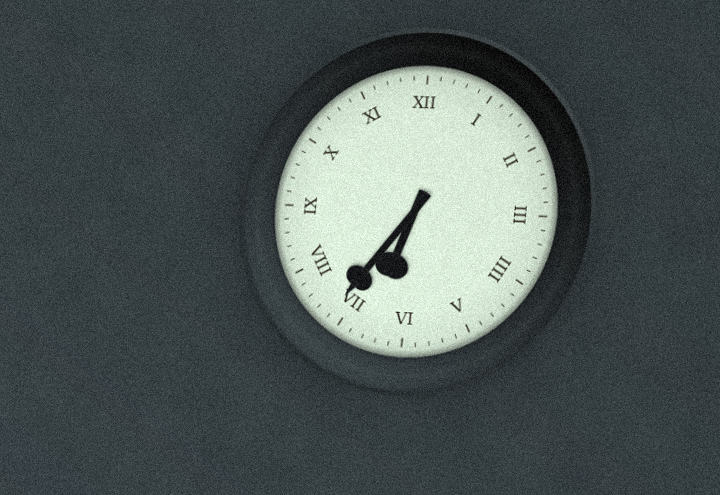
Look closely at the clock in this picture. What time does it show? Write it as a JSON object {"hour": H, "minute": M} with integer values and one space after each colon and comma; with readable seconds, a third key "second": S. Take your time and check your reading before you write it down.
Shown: {"hour": 6, "minute": 36}
